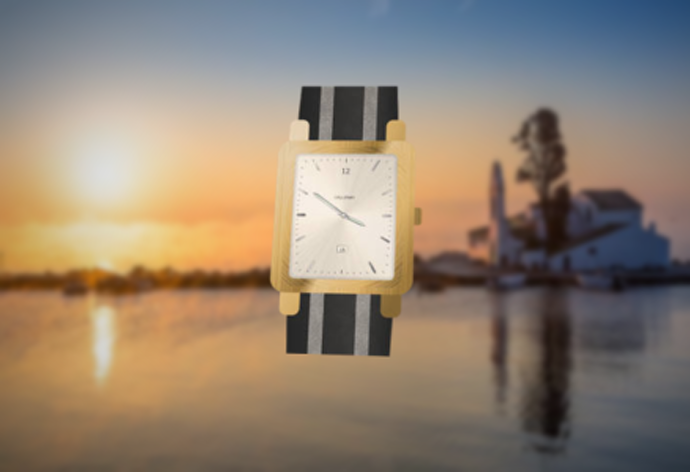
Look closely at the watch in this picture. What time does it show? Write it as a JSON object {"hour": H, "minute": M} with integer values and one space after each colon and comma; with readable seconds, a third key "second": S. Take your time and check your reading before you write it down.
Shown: {"hour": 3, "minute": 51}
